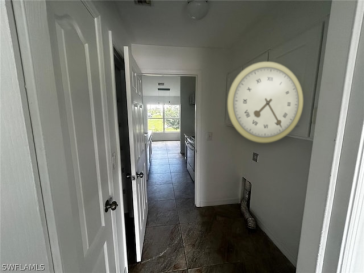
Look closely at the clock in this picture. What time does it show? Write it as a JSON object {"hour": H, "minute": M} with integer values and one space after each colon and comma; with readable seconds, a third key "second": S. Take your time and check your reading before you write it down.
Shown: {"hour": 7, "minute": 24}
